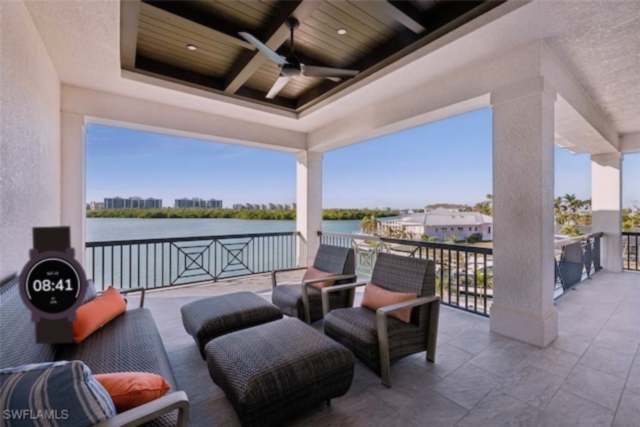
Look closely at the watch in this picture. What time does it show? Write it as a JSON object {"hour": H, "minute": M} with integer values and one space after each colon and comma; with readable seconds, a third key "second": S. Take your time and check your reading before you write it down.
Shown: {"hour": 8, "minute": 41}
